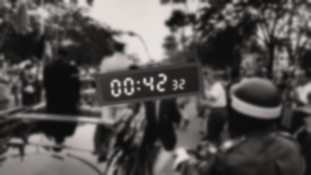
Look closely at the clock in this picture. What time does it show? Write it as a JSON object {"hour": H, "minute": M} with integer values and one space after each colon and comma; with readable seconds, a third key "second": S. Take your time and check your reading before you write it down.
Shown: {"hour": 0, "minute": 42}
